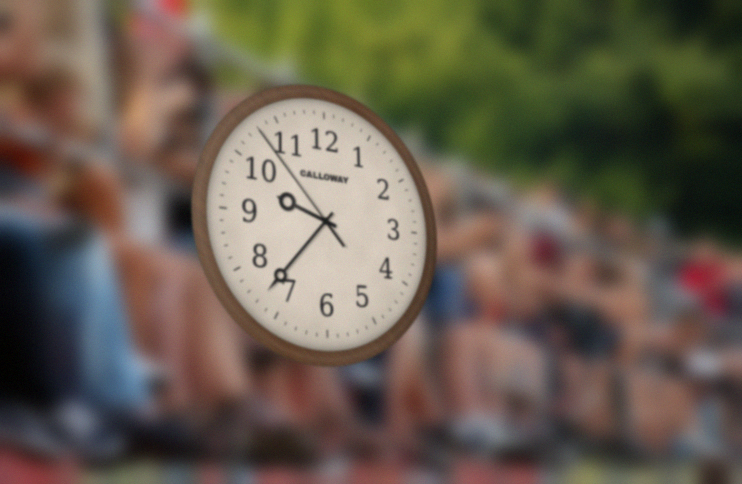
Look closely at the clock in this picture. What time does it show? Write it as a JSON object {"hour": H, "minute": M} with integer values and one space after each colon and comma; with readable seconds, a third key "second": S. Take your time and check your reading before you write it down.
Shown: {"hour": 9, "minute": 36, "second": 53}
